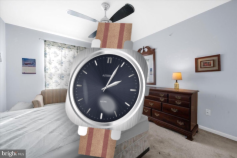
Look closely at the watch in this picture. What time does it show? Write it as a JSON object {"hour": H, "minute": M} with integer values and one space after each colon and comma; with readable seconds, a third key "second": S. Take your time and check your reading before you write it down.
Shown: {"hour": 2, "minute": 4}
